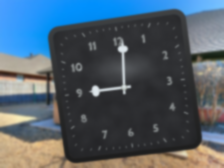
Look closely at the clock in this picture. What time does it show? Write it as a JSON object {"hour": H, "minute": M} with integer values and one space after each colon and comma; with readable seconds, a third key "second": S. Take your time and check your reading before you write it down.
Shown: {"hour": 9, "minute": 1}
